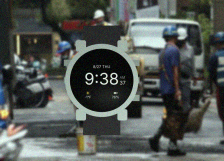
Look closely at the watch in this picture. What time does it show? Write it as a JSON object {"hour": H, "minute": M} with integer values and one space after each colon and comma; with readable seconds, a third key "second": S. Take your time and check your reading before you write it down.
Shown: {"hour": 9, "minute": 38}
